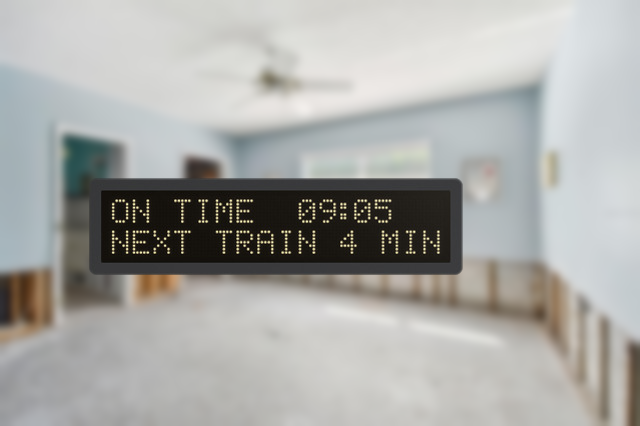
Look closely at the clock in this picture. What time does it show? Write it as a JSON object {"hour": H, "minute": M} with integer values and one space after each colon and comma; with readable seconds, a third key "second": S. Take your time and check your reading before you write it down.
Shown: {"hour": 9, "minute": 5}
